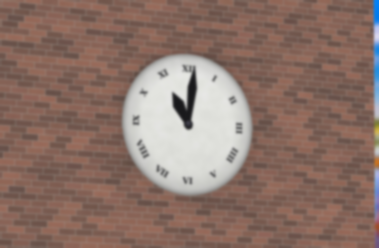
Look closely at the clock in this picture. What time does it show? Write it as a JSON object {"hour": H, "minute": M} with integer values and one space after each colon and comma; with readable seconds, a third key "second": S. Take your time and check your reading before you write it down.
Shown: {"hour": 11, "minute": 1}
